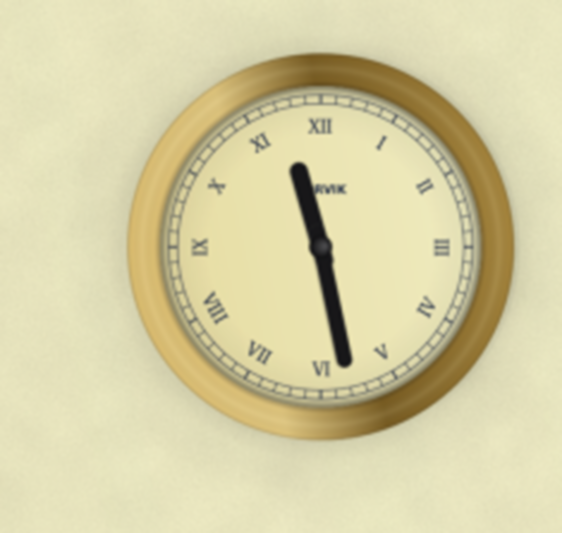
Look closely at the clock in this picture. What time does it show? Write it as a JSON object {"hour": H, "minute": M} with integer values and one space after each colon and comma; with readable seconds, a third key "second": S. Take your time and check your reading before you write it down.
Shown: {"hour": 11, "minute": 28}
